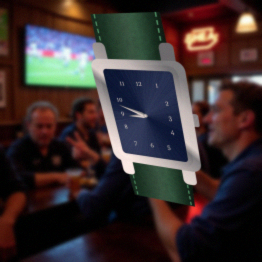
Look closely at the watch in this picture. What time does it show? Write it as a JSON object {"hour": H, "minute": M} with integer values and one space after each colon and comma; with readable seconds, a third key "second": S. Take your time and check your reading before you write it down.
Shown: {"hour": 8, "minute": 48}
